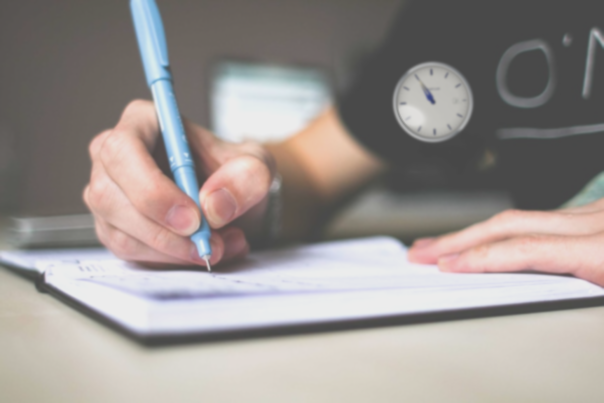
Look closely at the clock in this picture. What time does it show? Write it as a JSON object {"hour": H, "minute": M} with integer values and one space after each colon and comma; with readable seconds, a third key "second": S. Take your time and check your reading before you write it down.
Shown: {"hour": 10, "minute": 55}
